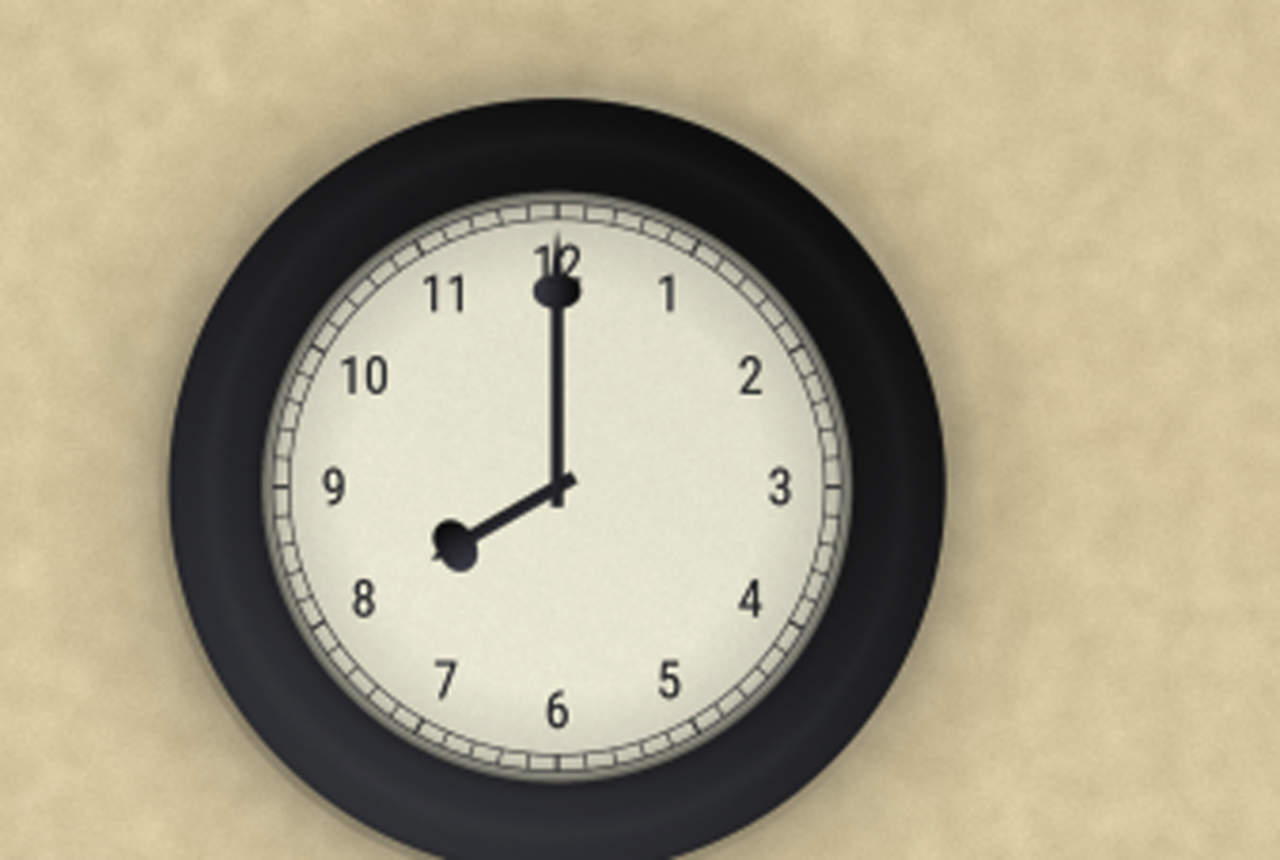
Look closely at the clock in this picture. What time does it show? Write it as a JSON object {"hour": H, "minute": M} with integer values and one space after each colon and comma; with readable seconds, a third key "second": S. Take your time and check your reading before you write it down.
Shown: {"hour": 8, "minute": 0}
